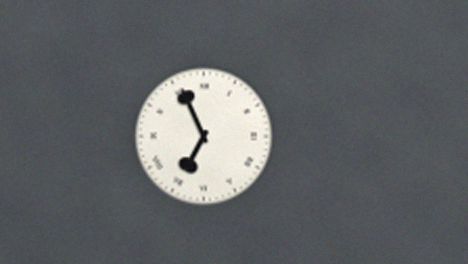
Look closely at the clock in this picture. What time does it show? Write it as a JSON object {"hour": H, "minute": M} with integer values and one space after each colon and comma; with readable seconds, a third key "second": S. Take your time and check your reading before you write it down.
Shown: {"hour": 6, "minute": 56}
